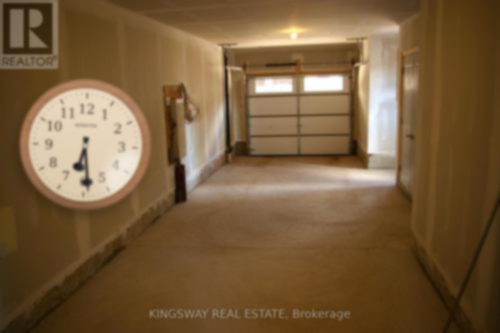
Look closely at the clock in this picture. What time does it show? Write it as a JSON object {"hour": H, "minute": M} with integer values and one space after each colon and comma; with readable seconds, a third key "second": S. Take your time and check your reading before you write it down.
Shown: {"hour": 6, "minute": 29}
